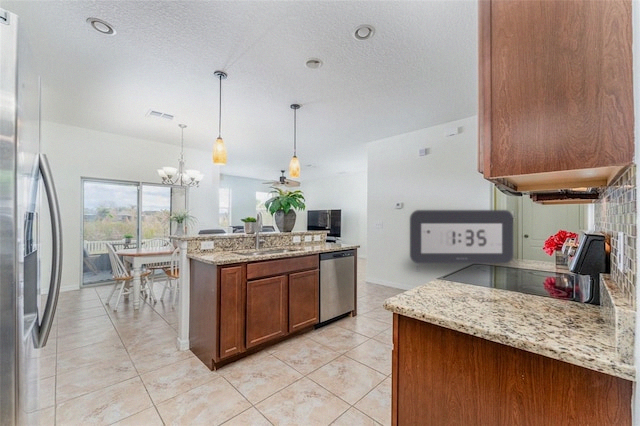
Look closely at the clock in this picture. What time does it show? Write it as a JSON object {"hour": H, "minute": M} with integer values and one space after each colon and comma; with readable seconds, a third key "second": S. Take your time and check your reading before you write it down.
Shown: {"hour": 1, "minute": 35}
